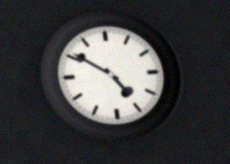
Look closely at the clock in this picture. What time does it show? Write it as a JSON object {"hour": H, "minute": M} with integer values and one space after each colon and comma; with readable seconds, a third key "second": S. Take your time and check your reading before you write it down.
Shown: {"hour": 4, "minute": 51}
